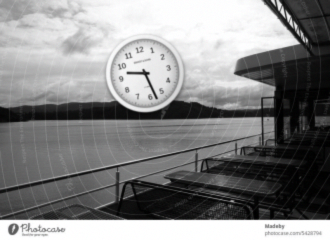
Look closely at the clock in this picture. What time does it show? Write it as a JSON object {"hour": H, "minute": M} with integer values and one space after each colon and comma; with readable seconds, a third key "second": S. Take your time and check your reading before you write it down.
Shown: {"hour": 9, "minute": 28}
